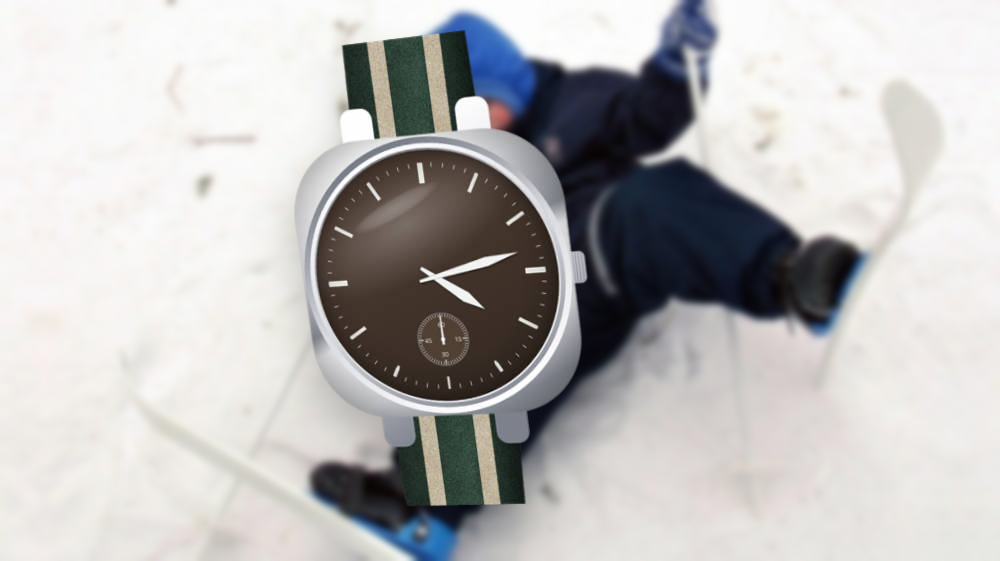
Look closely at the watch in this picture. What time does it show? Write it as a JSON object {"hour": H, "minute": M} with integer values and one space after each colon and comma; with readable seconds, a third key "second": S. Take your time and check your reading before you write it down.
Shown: {"hour": 4, "minute": 13}
